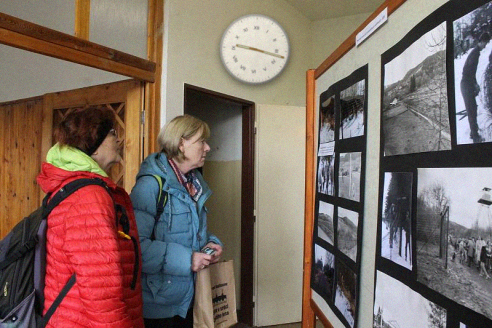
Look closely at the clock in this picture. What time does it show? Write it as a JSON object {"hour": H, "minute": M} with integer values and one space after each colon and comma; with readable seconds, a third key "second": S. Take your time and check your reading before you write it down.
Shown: {"hour": 9, "minute": 17}
